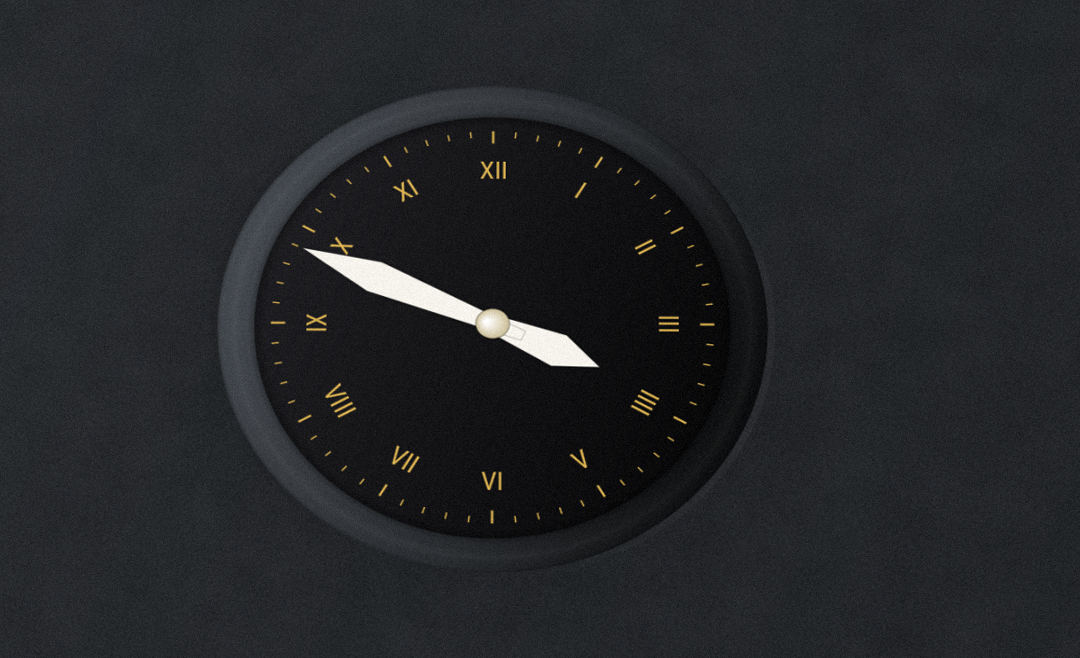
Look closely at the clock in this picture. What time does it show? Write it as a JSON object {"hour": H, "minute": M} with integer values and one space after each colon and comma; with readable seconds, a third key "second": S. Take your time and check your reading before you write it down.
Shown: {"hour": 3, "minute": 49}
